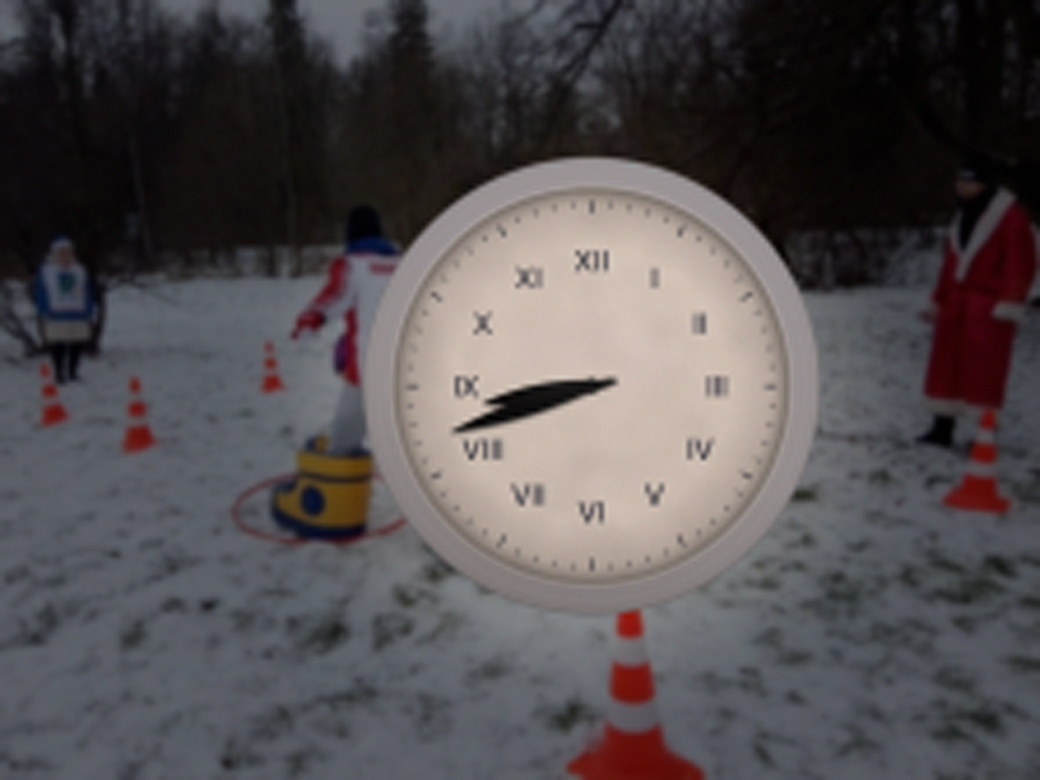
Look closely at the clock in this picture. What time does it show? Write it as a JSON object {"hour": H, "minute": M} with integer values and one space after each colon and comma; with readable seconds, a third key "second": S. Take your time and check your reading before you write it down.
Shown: {"hour": 8, "minute": 42}
